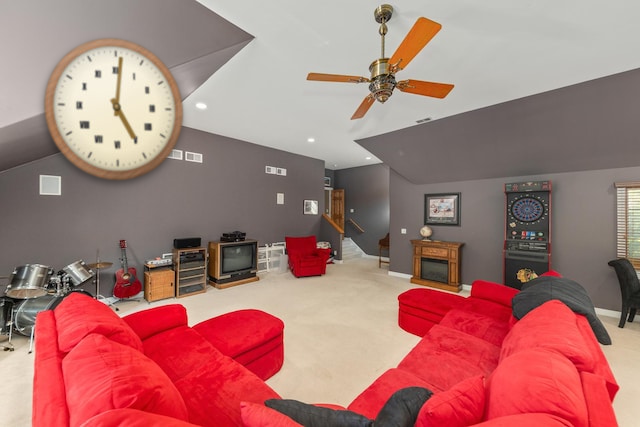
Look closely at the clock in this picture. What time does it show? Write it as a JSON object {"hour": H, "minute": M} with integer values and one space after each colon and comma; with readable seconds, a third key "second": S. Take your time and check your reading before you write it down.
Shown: {"hour": 5, "minute": 1}
